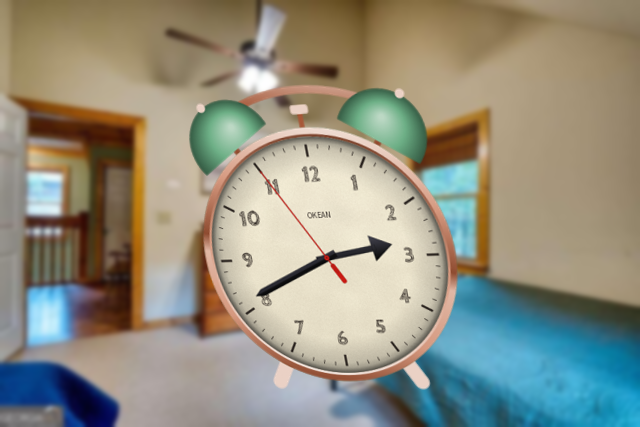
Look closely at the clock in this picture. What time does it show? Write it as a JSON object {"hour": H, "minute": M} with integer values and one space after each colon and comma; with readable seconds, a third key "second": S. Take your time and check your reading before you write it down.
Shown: {"hour": 2, "minute": 40, "second": 55}
